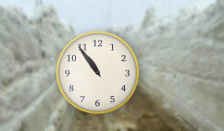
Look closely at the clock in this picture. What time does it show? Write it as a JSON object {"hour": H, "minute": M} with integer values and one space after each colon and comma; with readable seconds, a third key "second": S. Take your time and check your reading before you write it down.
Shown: {"hour": 10, "minute": 54}
